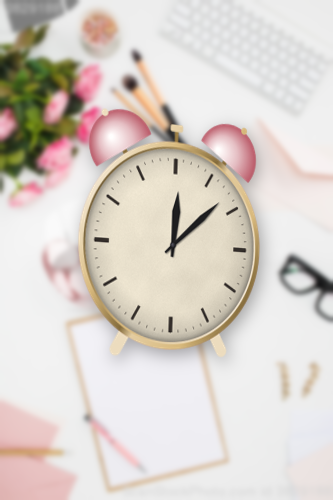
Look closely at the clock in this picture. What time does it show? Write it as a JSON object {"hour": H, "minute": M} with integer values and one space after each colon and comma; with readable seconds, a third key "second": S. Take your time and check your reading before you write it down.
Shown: {"hour": 12, "minute": 8}
